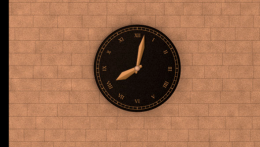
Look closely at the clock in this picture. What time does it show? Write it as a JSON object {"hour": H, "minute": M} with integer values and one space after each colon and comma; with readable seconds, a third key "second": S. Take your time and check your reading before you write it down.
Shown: {"hour": 8, "minute": 2}
